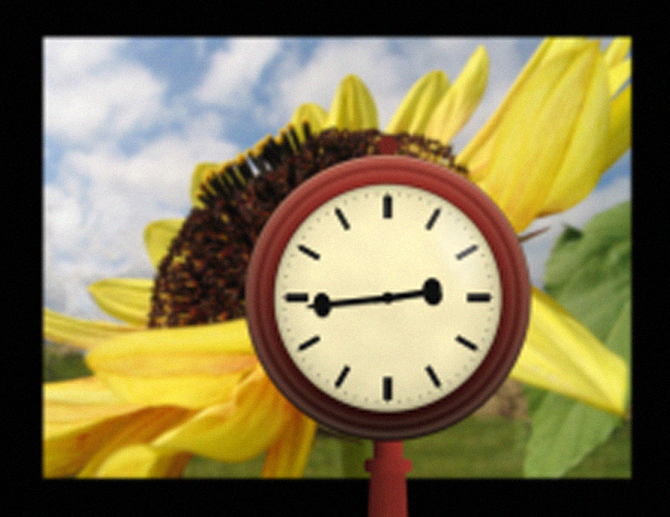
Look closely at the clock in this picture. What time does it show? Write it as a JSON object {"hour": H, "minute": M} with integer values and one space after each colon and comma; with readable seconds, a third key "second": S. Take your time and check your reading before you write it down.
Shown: {"hour": 2, "minute": 44}
